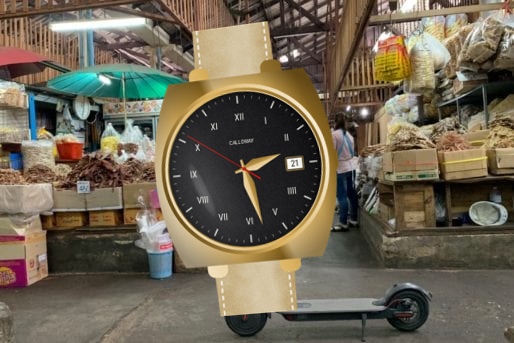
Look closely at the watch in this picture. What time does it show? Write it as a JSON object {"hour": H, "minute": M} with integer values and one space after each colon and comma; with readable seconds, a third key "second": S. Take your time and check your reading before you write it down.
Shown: {"hour": 2, "minute": 27, "second": 51}
